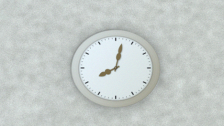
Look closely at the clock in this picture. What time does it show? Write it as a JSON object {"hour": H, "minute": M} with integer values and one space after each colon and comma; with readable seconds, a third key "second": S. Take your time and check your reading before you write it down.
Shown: {"hour": 8, "minute": 2}
